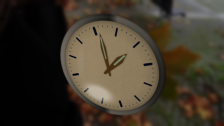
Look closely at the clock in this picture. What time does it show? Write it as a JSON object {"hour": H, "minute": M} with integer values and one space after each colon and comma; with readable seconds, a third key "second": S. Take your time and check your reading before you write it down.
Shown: {"hour": 2, "minute": 1}
